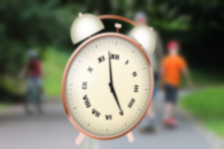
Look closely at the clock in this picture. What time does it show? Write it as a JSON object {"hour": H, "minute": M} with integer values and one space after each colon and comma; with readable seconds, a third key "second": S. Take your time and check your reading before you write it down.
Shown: {"hour": 4, "minute": 58}
